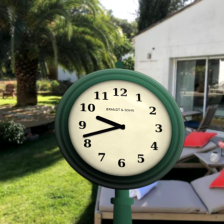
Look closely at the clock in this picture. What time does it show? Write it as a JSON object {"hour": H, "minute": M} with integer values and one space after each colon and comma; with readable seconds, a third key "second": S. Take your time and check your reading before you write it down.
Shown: {"hour": 9, "minute": 42}
